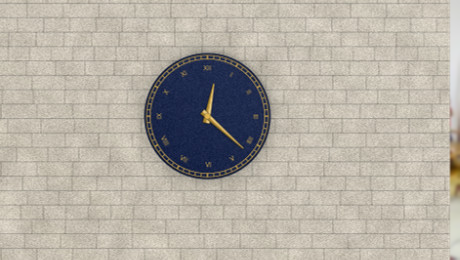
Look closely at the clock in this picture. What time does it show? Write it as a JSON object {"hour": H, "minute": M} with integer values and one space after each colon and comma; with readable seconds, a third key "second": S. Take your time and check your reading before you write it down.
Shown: {"hour": 12, "minute": 22}
